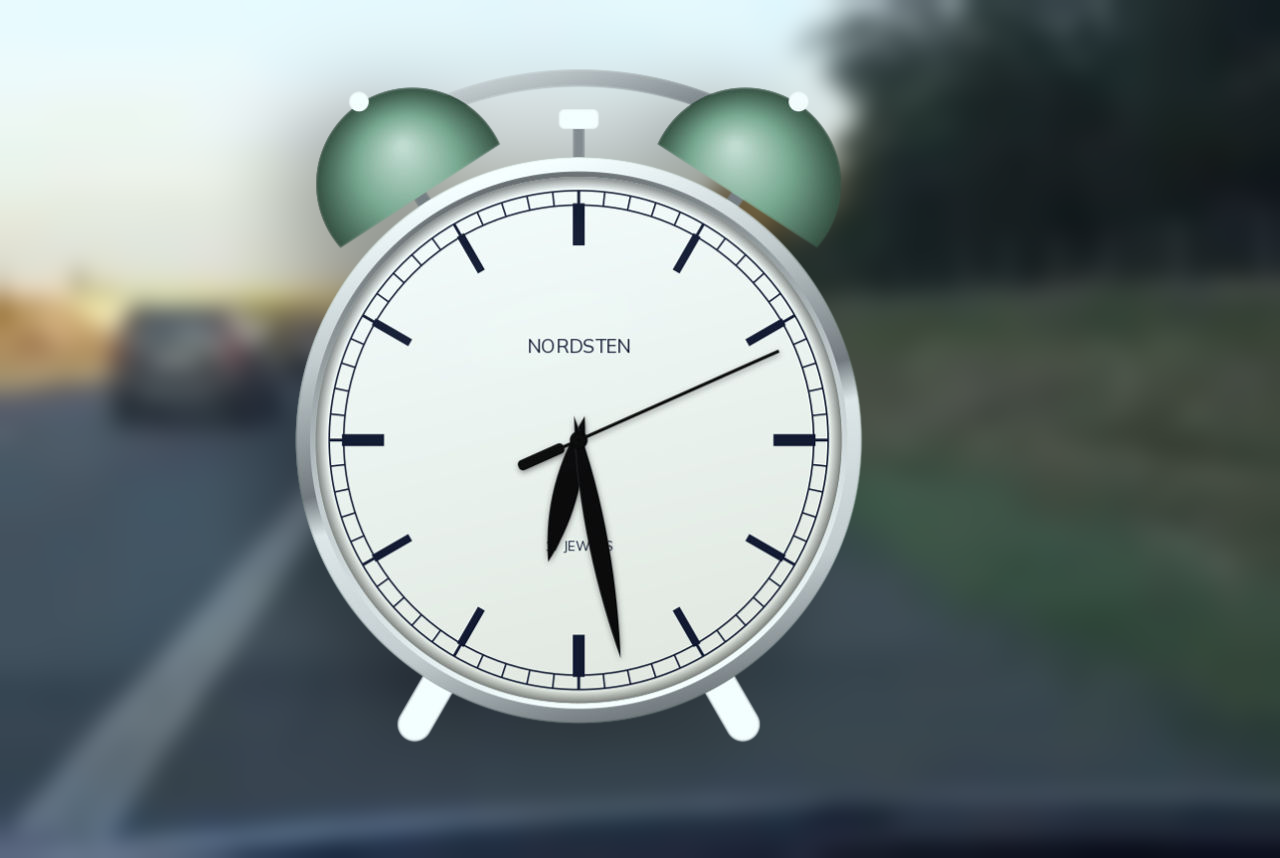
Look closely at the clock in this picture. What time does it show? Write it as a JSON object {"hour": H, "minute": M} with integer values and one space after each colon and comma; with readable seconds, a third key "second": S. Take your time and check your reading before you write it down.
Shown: {"hour": 6, "minute": 28, "second": 11}
